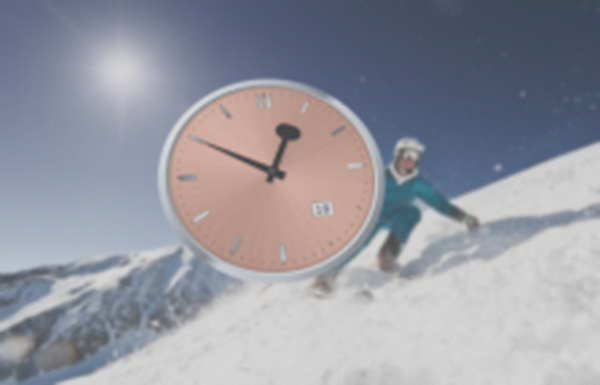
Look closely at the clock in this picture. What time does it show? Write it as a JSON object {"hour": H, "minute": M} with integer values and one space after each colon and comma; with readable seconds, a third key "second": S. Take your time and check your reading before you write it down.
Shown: {"hour": 12, "minute": 50}
